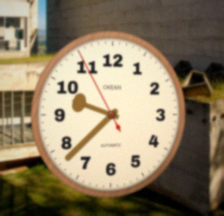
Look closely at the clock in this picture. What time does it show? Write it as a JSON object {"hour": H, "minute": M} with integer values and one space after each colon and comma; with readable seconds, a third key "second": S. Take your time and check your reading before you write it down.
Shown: {"hour": 9, "minute": 37, "second": 55}
